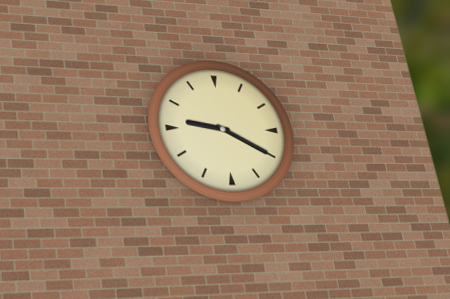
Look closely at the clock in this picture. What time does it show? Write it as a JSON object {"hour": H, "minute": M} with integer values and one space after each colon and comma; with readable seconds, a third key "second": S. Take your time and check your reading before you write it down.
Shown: {"hour": 9, "minute": 20}
